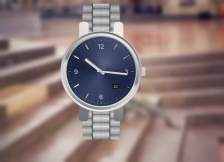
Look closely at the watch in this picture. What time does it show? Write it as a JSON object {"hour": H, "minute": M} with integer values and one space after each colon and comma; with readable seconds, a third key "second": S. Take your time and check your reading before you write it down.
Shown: {"hour": 10, "minute": 16}
